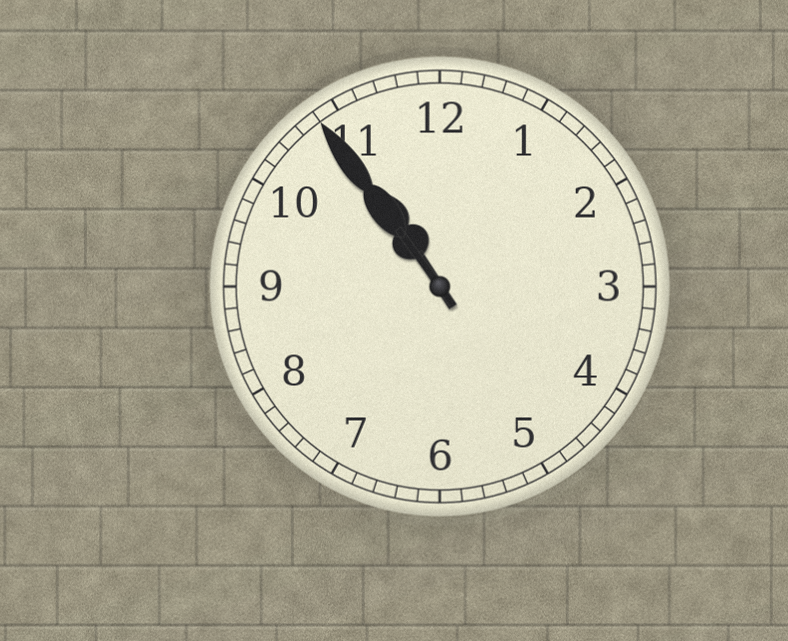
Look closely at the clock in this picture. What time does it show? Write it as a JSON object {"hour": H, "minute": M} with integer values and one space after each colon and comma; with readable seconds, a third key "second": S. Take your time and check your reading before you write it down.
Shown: {"hour": 10, "minute": 54}
